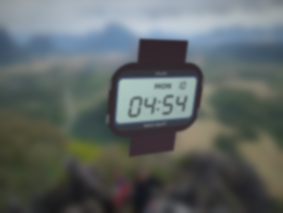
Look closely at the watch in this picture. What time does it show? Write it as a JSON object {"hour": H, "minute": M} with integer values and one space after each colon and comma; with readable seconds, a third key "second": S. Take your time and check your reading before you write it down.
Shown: {"hour": 4, "minute": 54}
